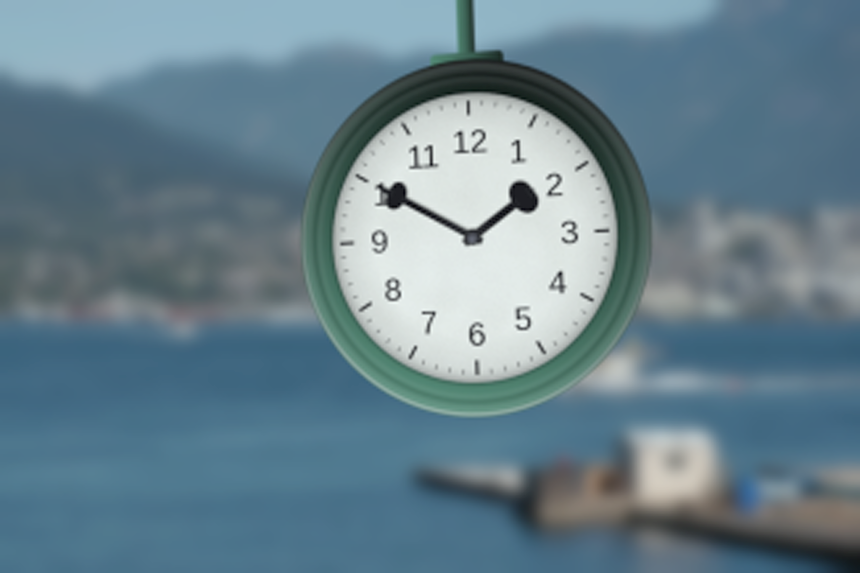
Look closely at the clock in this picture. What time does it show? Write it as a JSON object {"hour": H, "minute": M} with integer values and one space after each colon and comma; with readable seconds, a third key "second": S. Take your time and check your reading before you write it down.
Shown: {"hour": 1, "minute": 50}
